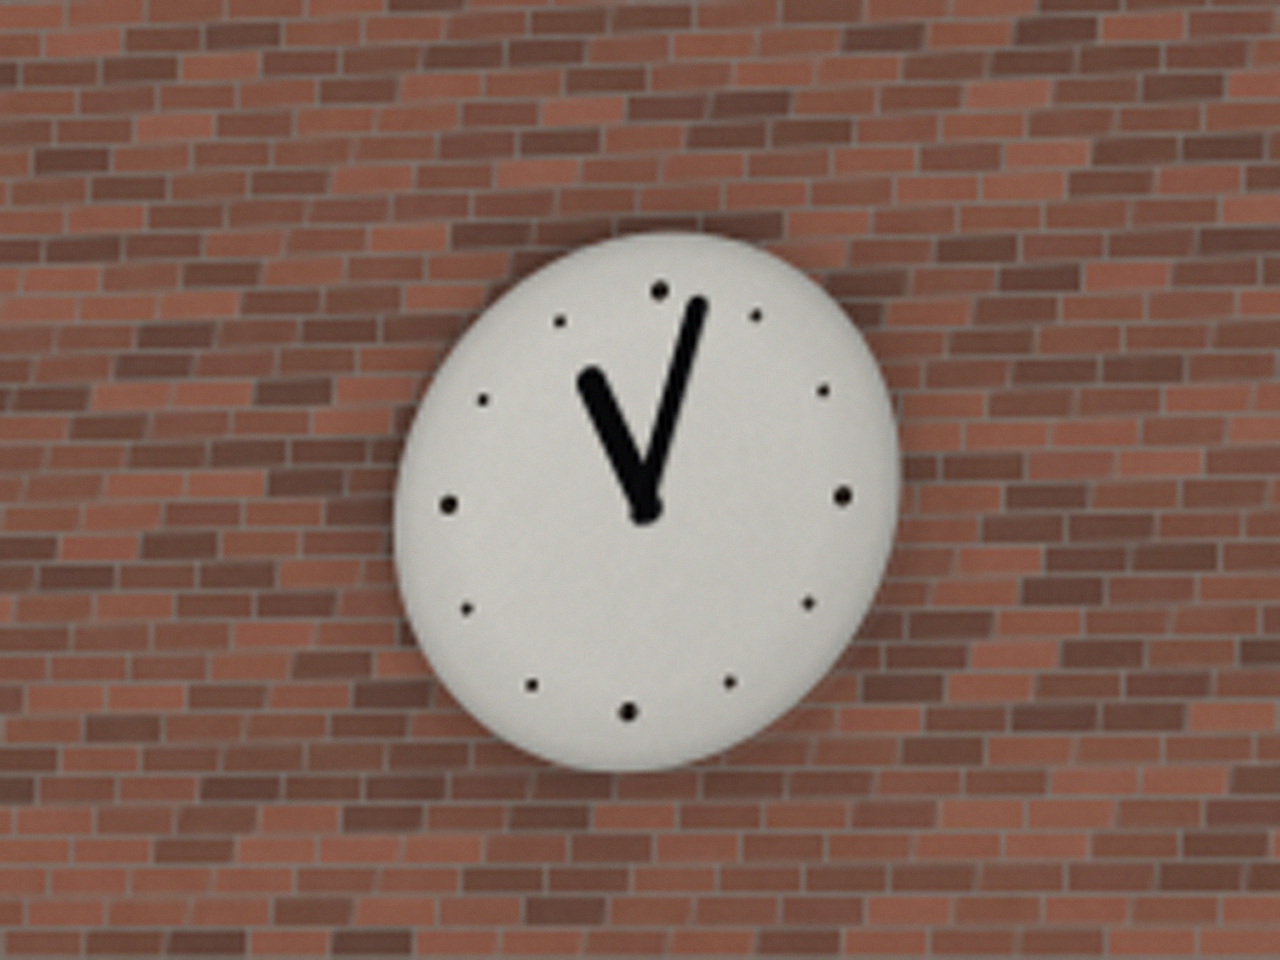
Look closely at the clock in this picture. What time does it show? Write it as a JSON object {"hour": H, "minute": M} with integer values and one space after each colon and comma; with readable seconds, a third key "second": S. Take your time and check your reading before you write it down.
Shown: {"hour": 11, "minute": 2}
